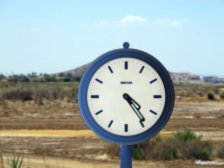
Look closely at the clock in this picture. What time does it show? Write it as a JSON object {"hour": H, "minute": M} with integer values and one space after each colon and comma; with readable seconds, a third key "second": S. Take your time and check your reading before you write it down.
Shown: {"hour": 4, "minute": 24}
